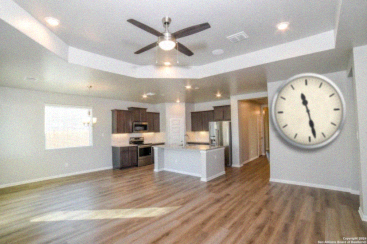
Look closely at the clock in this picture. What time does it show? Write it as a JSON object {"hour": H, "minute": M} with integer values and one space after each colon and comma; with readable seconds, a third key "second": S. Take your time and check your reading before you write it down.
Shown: {"hour": 11, "minute": 28}
